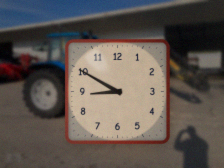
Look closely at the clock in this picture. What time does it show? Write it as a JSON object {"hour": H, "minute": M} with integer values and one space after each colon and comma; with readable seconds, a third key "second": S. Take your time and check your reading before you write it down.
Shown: {"hour": 8, "minute": 50}
